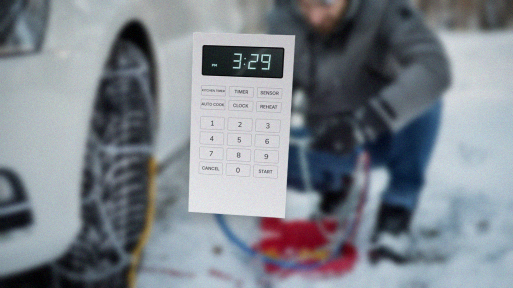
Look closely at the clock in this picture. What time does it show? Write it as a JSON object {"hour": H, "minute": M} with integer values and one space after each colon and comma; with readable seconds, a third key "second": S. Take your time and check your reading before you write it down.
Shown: {"hour": 3, "minute": 29}
